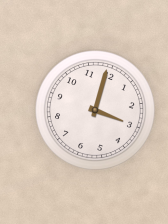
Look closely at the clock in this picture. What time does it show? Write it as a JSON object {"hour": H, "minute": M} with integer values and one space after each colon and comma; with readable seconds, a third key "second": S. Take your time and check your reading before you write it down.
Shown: {"hour": 2, "minute": 59}
